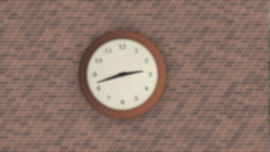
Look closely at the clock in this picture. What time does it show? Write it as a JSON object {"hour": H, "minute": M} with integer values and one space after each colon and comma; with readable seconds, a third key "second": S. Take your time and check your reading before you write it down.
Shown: {"hour": 2, "minute": 42}
